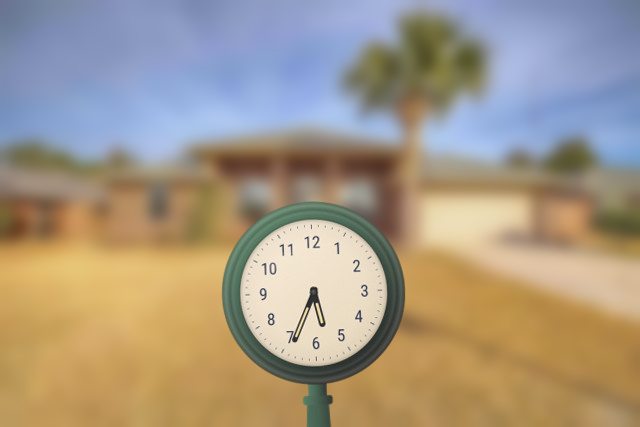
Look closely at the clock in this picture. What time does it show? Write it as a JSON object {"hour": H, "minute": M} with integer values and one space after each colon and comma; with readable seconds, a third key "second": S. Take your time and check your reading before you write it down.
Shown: {"hour": 5, "minute": 34}
